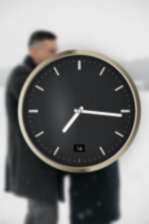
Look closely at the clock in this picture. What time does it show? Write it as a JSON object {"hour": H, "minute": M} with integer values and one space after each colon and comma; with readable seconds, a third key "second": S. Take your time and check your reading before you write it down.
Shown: {"hour": 7, "minute": 16}
